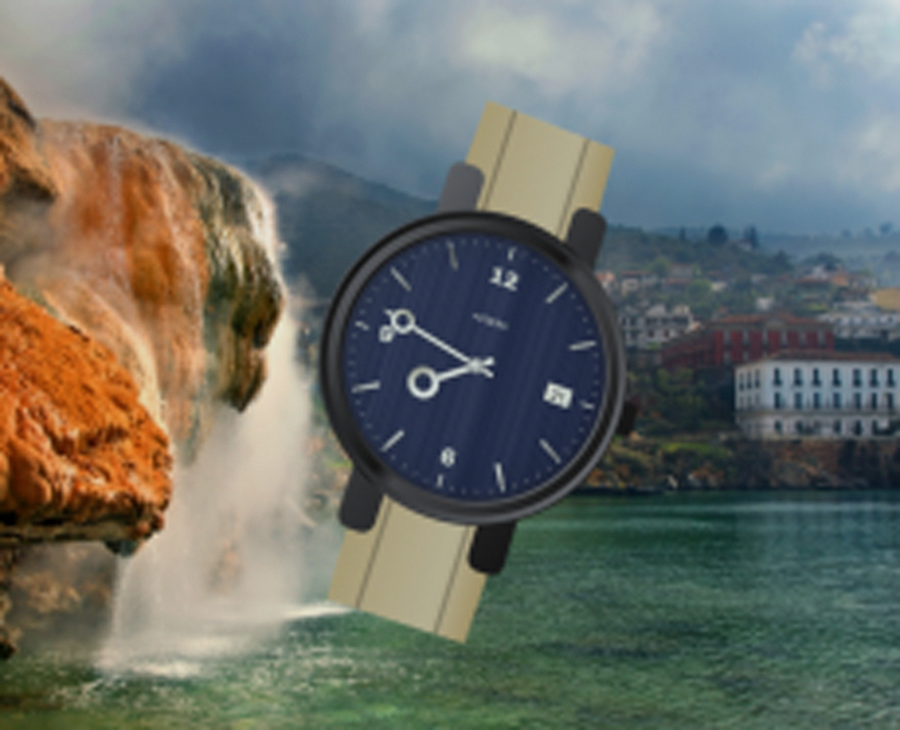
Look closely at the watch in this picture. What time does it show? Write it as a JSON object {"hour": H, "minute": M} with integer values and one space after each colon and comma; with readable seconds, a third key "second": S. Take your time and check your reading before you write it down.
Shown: {"hour": 7, "minute": 47}
